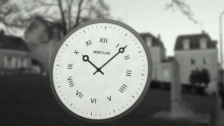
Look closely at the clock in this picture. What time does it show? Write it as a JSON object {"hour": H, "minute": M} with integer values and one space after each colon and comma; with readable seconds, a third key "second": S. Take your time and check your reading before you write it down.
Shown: {"hour": 10, "minute": 7}
